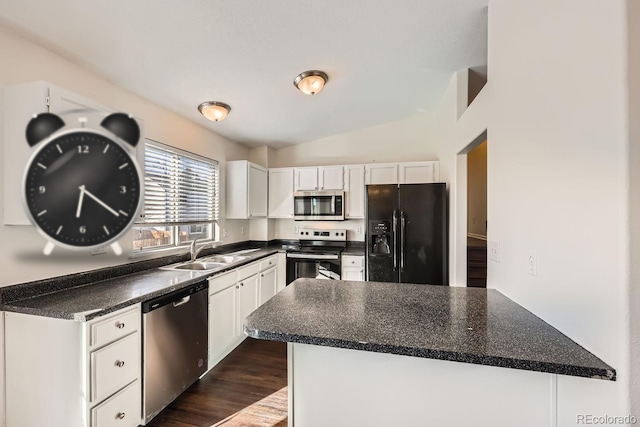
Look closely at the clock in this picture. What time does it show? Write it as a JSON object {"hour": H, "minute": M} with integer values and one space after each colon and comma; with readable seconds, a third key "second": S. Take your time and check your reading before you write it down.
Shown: {"hour": 6, "minute": 21}
